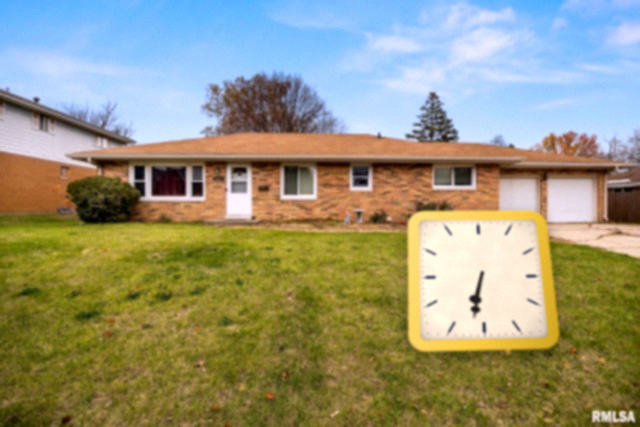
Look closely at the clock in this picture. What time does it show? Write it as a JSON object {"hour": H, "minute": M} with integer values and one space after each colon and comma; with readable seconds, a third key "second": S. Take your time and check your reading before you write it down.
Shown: {"hour": 6, "minute": 32}
